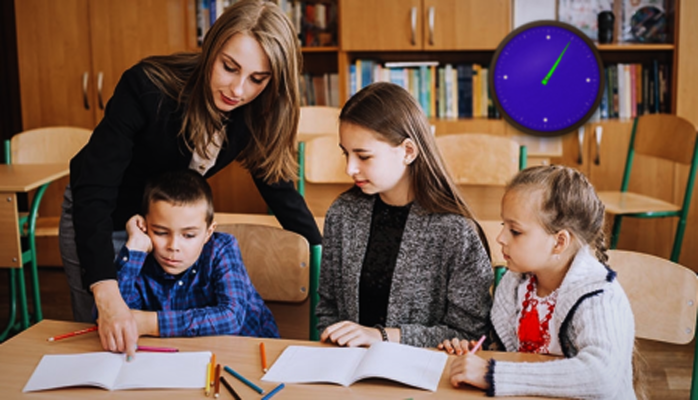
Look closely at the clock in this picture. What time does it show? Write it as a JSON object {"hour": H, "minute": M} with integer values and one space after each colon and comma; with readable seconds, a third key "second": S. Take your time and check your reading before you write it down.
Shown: {"hour": 1, "minute": 5}
